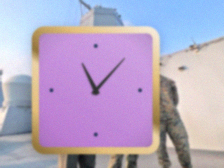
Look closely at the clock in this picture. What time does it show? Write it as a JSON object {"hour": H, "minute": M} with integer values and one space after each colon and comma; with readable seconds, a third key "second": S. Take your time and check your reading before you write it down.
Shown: {"hour": 11, "minute": 7}
